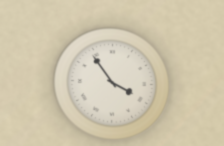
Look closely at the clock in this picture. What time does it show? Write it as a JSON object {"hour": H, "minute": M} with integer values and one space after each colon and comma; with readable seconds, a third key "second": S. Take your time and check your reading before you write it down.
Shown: {"hour": 3, "minute": 54}
